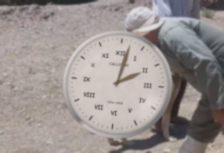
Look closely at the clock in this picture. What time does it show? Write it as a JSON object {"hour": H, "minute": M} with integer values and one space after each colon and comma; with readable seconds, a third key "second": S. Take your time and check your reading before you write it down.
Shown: {"hour": 2, "minute": 2}
